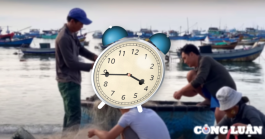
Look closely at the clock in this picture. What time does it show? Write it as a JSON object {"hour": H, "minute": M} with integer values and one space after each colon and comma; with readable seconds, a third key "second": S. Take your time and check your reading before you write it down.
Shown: {"hour": 3, "minute": 44}
